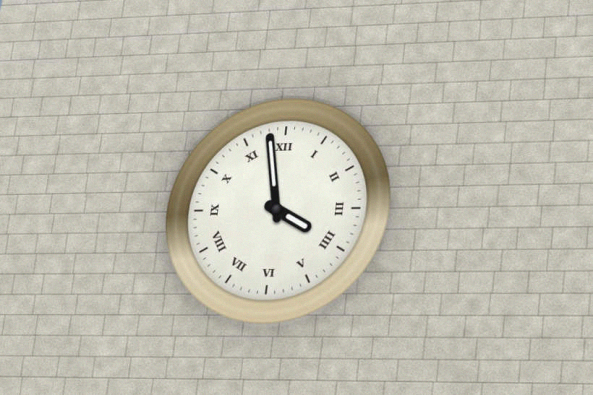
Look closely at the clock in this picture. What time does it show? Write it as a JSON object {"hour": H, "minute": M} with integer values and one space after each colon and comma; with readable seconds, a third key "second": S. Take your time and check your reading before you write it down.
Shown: {"hour": 3, "minute": 58}
